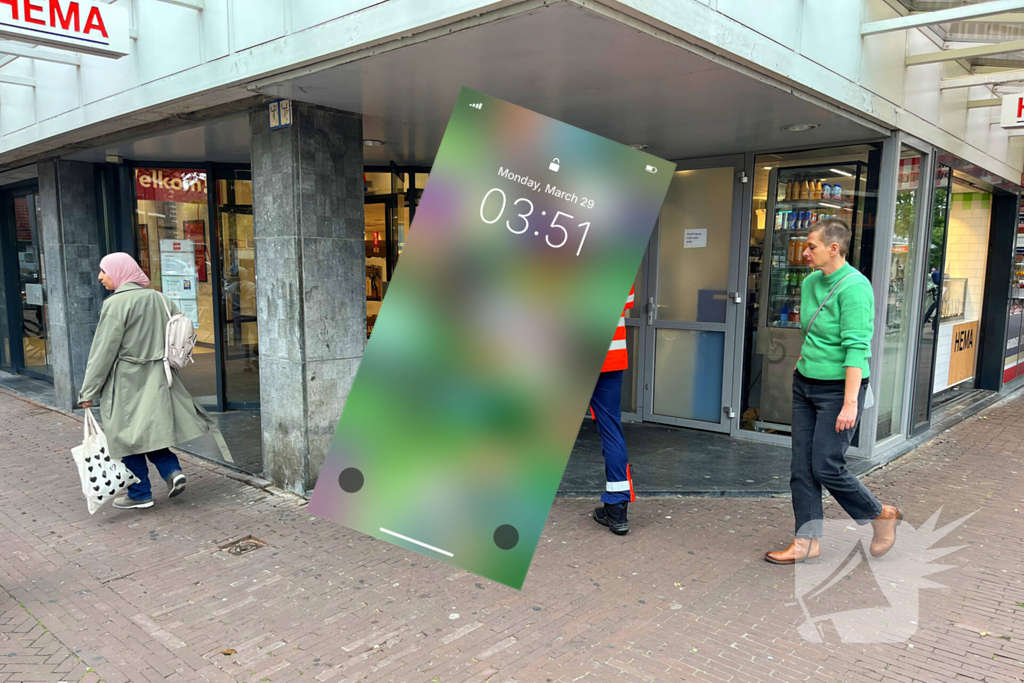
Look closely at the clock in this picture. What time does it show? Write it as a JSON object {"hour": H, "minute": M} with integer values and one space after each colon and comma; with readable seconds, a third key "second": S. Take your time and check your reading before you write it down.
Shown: {"hour": 3, "minute": 51}
